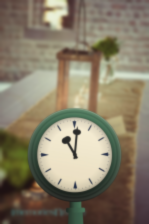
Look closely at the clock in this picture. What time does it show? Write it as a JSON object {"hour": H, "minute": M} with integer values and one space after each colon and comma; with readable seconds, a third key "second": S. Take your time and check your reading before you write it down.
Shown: {"hour": 11, "minute": 1}
